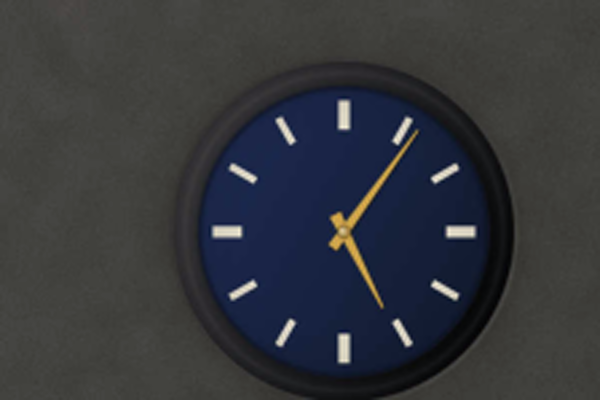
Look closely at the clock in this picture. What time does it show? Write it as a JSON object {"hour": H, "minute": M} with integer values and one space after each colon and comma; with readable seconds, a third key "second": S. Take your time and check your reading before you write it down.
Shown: {"hour": 5, "minute": 6}
